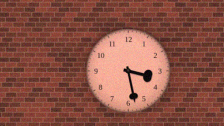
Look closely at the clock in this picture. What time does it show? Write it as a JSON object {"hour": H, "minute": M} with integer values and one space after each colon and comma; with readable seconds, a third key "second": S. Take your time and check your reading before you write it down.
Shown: {"hour": 3, "minute": 28}
